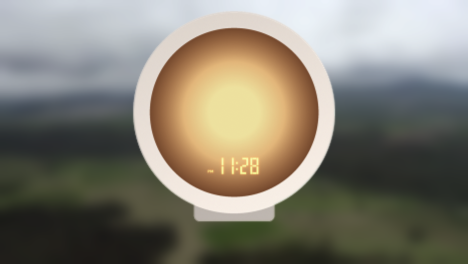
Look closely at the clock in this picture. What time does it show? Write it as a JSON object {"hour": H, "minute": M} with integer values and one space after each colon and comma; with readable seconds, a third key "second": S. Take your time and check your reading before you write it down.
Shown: {"hour": 11, "minute": 28}
